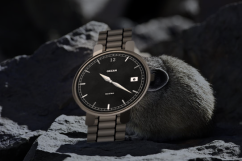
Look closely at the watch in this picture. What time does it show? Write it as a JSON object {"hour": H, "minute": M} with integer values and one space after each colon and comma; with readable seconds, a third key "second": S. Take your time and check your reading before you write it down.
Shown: {"hour": 10, "minute": 21}
